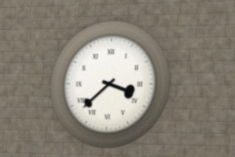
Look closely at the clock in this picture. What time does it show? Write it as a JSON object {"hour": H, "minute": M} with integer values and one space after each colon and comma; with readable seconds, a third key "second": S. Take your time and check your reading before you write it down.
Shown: {"hour": 3, "minute": 38}
